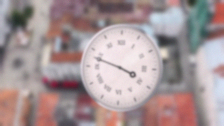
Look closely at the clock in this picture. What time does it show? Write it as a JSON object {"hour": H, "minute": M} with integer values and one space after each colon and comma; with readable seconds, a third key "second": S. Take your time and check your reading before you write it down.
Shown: {"hour": 3, "minute": 48}
